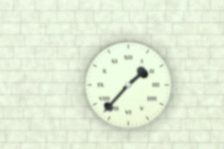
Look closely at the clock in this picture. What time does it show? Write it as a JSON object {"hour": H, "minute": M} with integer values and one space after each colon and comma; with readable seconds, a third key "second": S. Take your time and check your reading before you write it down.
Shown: {"hour": 1, "minute": 37}
